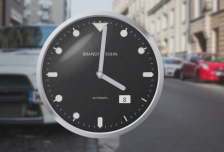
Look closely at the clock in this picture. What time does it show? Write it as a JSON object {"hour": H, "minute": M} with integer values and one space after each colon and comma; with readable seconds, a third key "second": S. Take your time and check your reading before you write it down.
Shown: {"hour": 4, "minute": 1}
